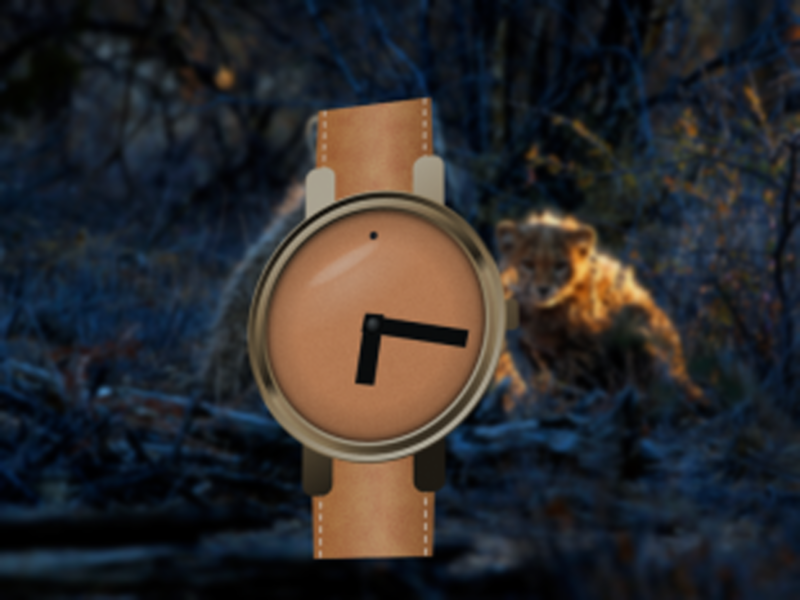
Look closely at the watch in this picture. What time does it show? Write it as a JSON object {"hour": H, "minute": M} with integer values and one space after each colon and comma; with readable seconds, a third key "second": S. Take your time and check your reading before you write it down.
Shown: {"hour": 6, "minute": 17}
